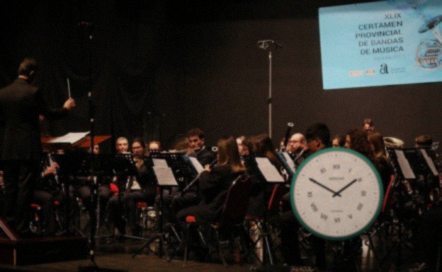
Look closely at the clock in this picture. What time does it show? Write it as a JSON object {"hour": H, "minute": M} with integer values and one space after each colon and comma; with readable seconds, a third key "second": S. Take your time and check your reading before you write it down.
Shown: {"hour": 1, "minute": 50}
